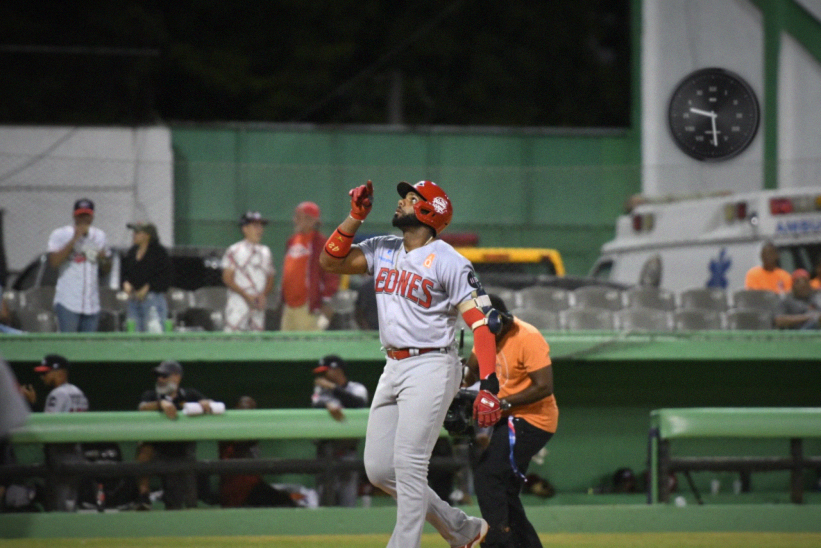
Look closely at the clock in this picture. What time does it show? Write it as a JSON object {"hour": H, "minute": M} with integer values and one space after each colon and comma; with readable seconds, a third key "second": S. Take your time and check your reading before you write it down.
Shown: {"hour": 9, "minute": 29}
